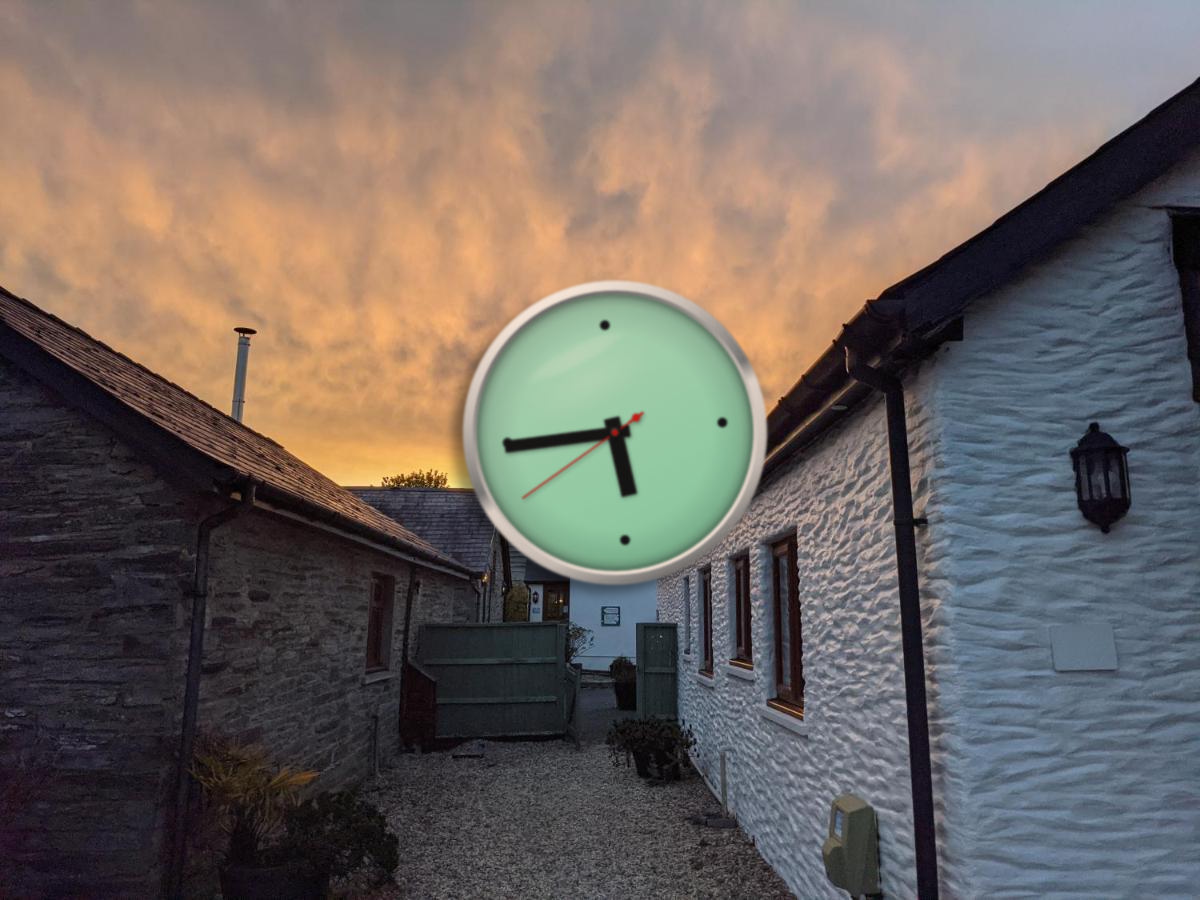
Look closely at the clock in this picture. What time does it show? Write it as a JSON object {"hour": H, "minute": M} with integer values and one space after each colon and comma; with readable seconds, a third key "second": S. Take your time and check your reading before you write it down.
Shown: {"hour": 5, "minute": 44, "second": 40}
